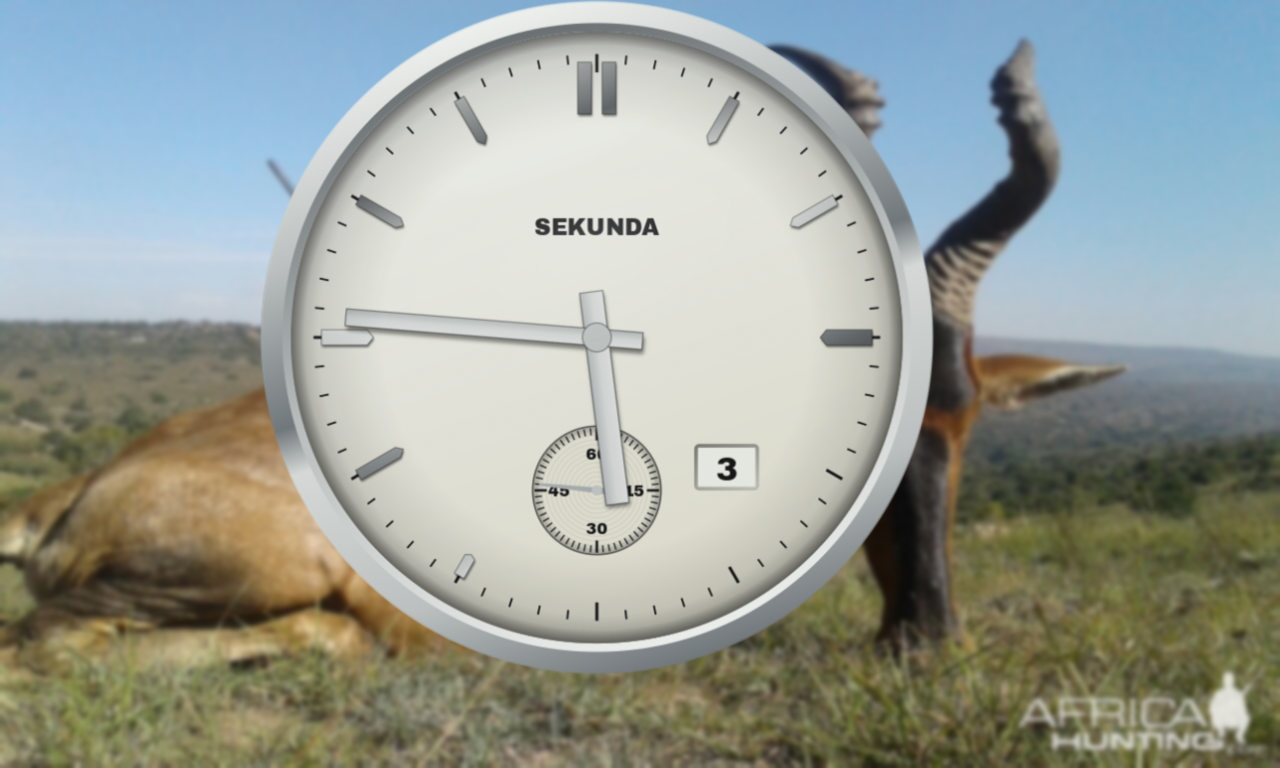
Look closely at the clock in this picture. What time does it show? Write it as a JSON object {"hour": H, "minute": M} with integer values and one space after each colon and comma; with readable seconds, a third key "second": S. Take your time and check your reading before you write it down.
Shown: {"hour": 5, "minute": 45, "second": 46}
